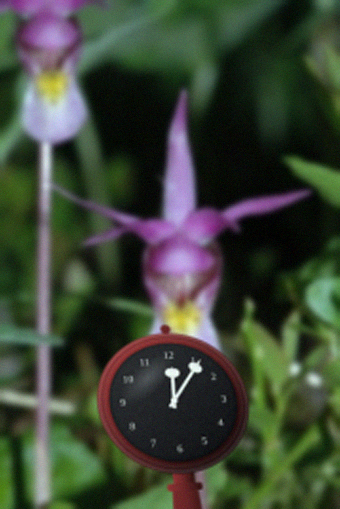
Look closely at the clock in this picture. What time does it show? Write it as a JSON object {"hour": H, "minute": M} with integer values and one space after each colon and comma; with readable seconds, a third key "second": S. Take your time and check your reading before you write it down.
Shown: {"hour": 12, "minute": 6}
